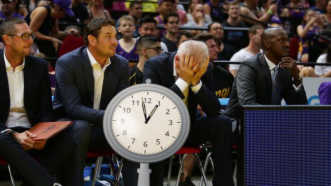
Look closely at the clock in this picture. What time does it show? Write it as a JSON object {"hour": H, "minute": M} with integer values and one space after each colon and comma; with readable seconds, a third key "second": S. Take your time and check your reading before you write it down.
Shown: {"hour": 12, "minute": 58}
